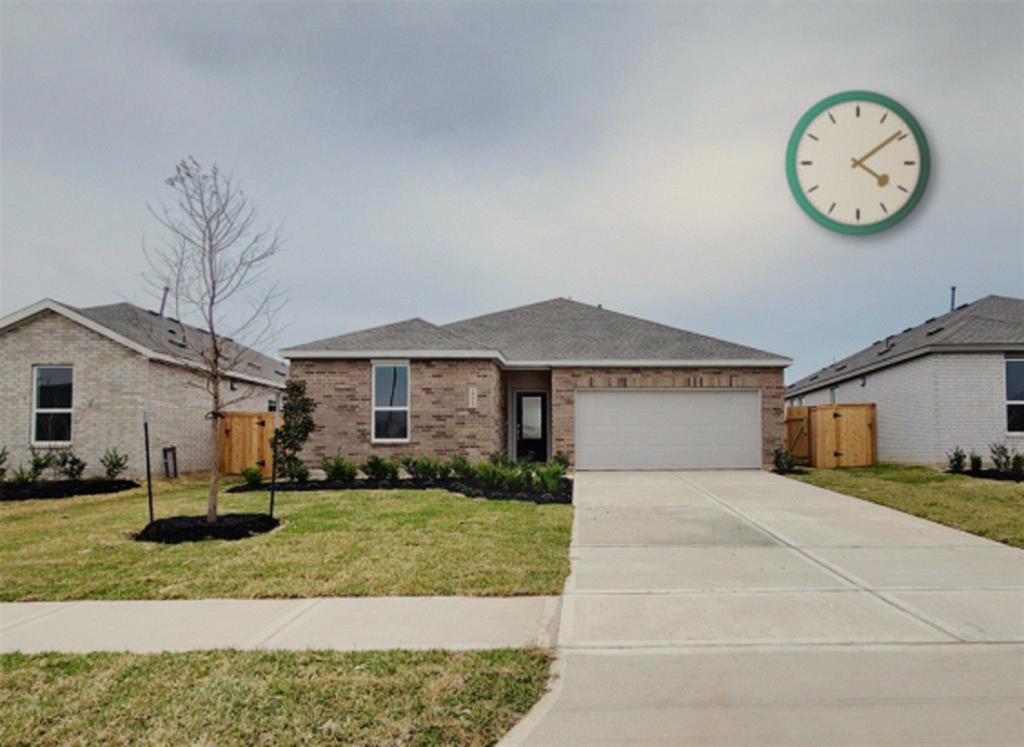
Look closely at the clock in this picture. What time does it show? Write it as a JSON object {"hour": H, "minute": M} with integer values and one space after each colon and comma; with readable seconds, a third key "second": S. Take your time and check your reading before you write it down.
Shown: {"hour": 4, "minute": 9}
